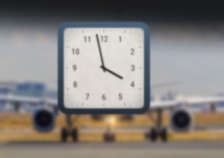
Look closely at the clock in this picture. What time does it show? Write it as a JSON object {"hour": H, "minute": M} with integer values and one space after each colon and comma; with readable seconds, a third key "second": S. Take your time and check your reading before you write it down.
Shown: {"hour": 3, "minute": 58}
